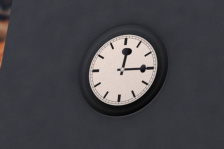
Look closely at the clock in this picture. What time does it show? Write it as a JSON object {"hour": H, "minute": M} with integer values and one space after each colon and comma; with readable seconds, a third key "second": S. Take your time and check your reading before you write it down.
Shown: {"hour": 12, "minute": 15}
